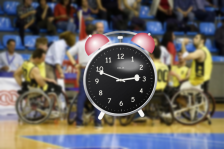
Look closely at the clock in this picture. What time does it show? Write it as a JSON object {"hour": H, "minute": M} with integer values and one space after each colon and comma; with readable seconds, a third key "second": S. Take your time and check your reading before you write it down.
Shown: {"hour": 2, "minute": 49}
